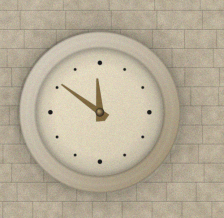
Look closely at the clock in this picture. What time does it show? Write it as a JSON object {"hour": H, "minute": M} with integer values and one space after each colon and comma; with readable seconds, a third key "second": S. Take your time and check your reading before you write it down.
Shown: {"hour": 11, "minute": 51}
